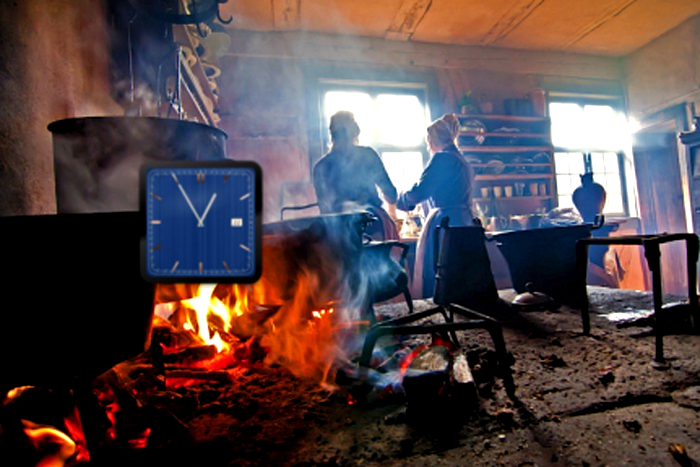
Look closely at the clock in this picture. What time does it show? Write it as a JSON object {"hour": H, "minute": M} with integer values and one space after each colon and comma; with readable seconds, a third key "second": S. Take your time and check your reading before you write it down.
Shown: {"hour": 12, "minute": 55}
